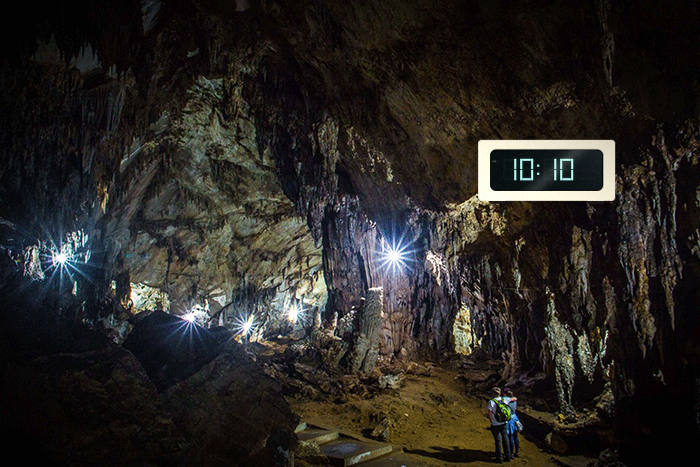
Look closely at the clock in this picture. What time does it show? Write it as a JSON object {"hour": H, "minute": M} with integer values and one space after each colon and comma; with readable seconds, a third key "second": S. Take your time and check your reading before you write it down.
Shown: {"hour": 10, "minute": 10}
